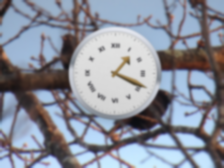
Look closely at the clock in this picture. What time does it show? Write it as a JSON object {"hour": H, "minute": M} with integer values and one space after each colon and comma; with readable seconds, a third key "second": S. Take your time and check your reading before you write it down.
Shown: {"hour": 1, "minute": 19}
